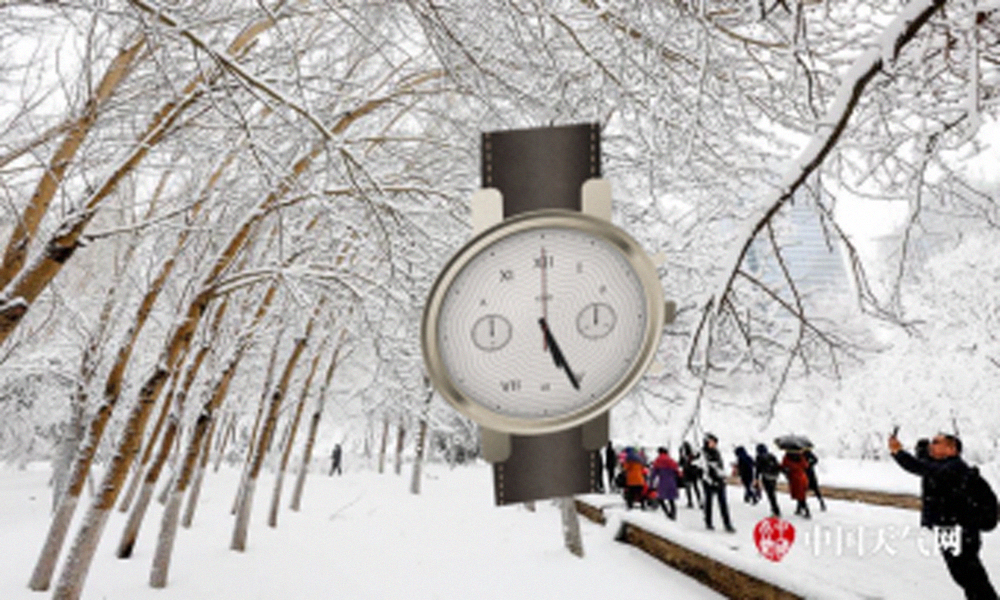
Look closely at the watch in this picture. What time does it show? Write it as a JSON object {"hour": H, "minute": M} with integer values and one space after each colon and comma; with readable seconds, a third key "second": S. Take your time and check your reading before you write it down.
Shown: {"hour": 5, "minute": 26}
